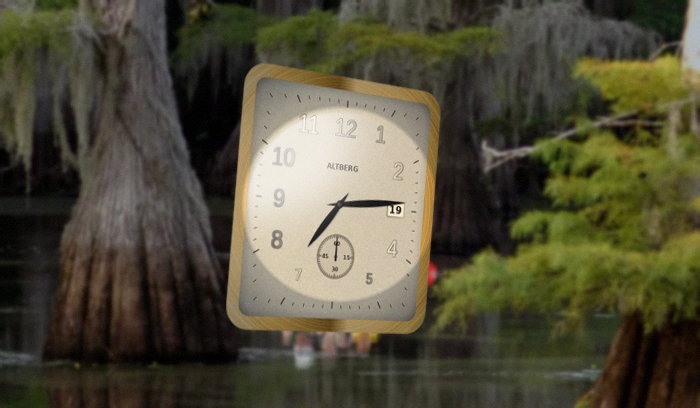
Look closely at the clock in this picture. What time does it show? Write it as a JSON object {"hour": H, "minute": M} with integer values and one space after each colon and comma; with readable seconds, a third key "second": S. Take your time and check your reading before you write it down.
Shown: {"hour": 7, "minute": 14}
